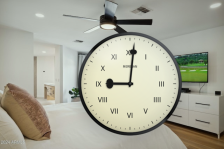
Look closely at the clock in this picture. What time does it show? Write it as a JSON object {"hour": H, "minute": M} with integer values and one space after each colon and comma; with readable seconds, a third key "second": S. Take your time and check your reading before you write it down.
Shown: {"hour": 9, "minute": 1}
